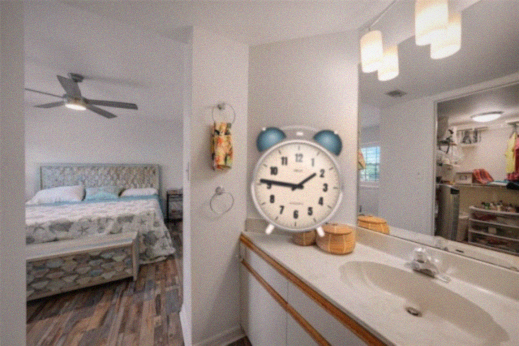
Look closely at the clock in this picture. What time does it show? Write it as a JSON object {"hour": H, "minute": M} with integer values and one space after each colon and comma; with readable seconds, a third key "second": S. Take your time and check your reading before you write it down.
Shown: {"hour": 1, "minute": 46}
